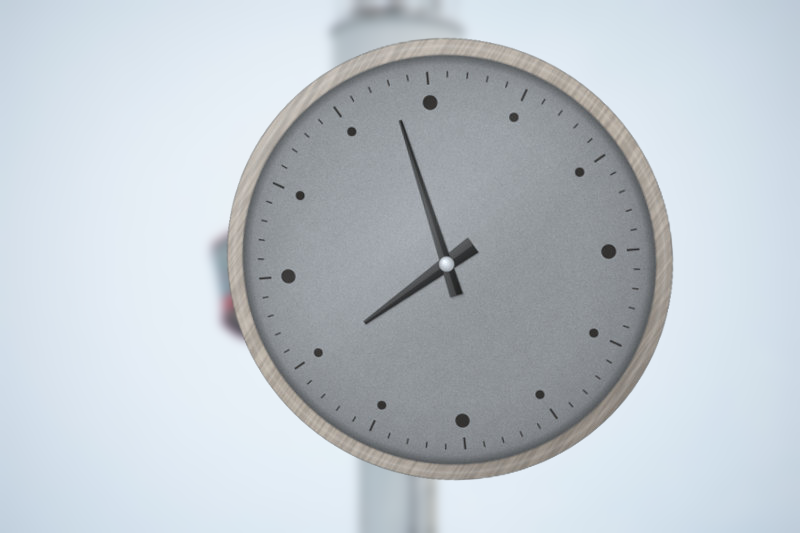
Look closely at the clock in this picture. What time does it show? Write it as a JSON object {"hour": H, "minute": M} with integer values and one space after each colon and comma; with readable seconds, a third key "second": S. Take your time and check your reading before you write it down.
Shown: {"hour": 7, "minute": 58}
